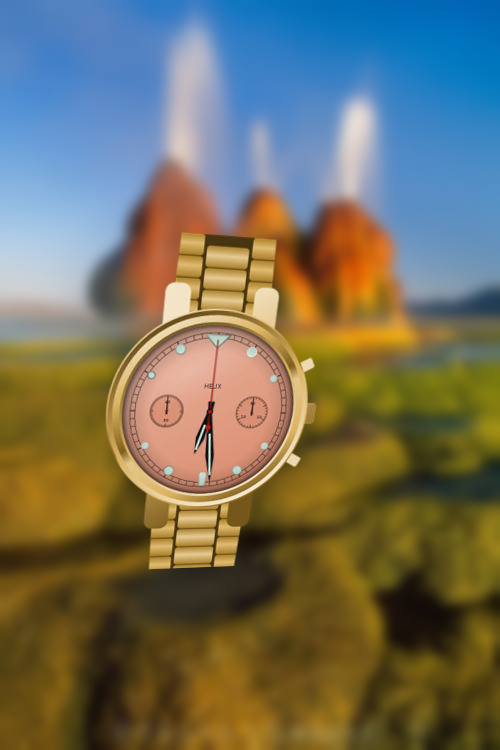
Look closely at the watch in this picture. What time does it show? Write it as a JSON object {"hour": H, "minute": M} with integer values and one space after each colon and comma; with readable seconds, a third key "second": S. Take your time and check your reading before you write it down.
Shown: {"hour": 6, "minute": 29}
